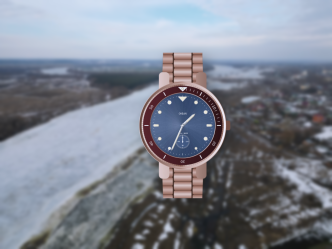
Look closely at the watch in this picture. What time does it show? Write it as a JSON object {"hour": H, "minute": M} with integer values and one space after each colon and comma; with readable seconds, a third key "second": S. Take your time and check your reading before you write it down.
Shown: {"hour": 1, "minute": 34}
